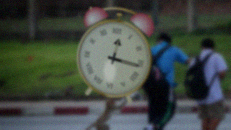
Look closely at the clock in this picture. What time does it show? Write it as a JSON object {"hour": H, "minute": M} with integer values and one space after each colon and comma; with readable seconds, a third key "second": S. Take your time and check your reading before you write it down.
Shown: {"hour": 12, "minute": 16}
